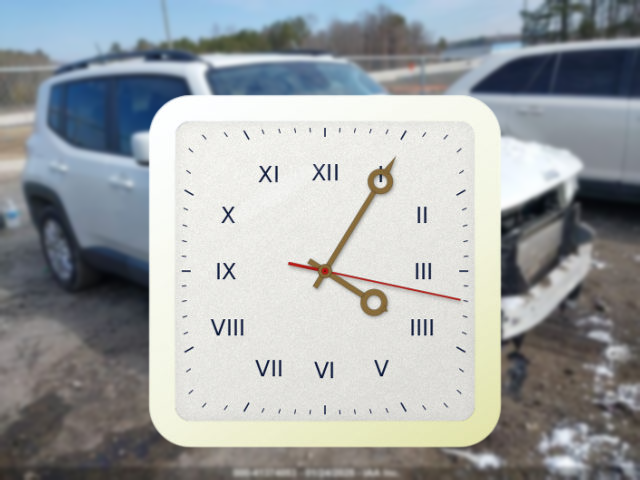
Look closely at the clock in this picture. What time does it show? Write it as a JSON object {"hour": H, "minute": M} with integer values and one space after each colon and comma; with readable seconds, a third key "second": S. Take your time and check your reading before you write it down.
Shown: {"hour": 4, "minute": 5, "second": 17}
